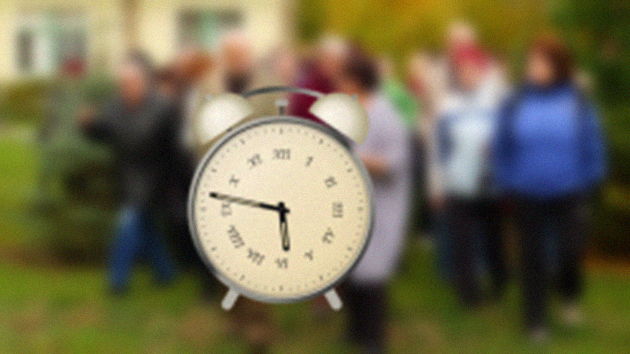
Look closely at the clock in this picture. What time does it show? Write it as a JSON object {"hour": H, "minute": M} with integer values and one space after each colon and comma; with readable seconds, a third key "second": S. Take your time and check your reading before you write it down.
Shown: {"hour": 5, "minute": 47}
